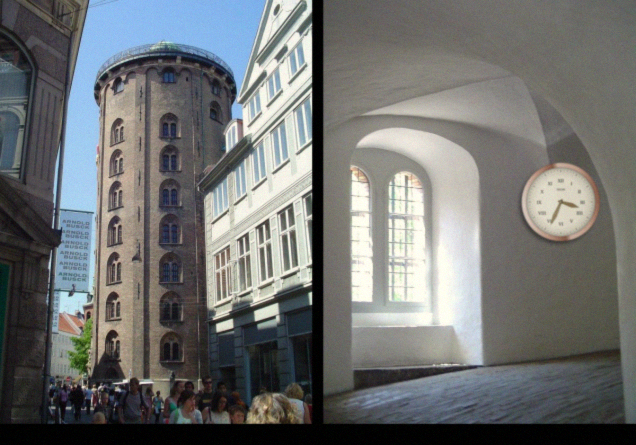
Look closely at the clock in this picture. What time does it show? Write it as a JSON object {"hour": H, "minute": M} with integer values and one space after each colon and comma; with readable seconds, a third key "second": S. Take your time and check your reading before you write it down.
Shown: {"hour": 3, "minute": 34}
